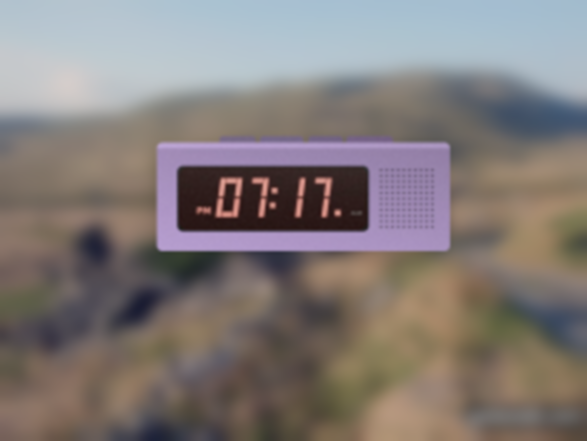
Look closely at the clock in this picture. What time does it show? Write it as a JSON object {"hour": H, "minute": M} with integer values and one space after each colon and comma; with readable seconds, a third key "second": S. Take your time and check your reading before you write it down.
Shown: {"hour": 7, "minute": 17}
